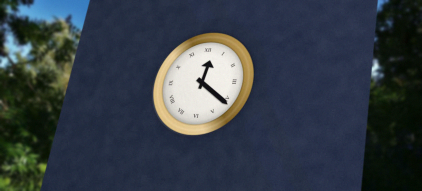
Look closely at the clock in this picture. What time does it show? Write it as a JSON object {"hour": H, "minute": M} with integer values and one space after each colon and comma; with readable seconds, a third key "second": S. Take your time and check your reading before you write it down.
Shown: {"hour": 12, "minute": 21}
